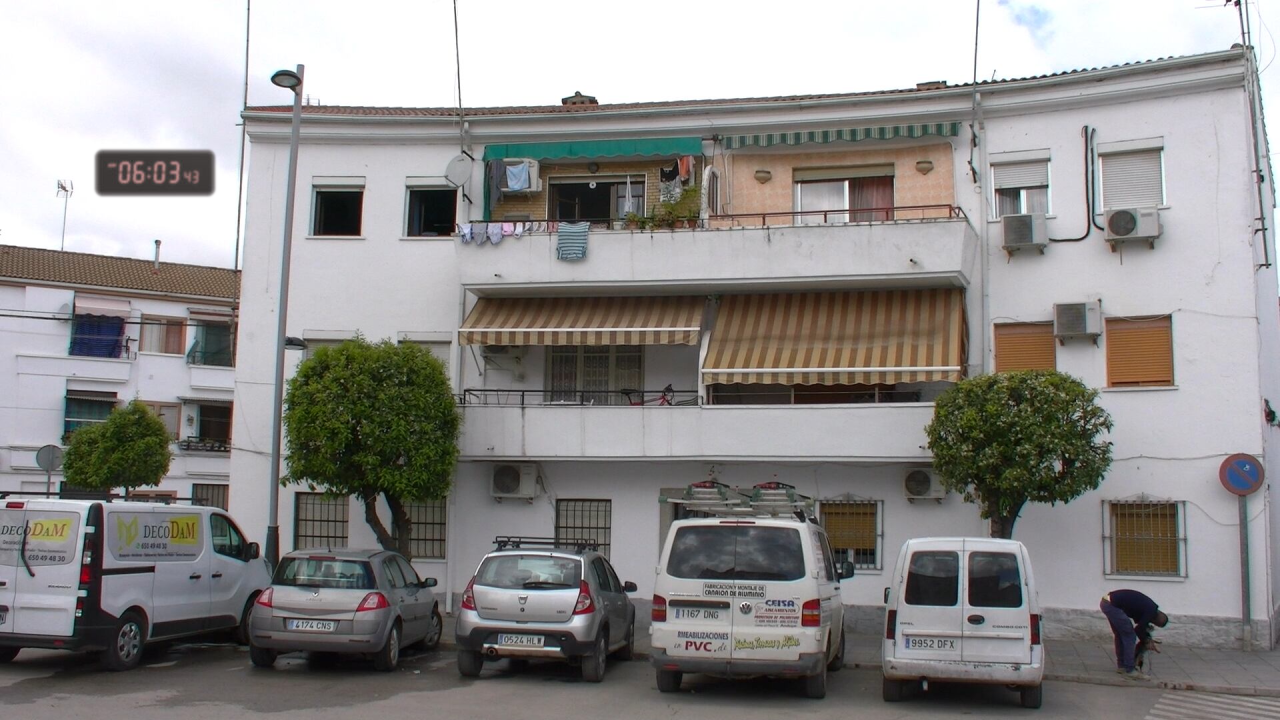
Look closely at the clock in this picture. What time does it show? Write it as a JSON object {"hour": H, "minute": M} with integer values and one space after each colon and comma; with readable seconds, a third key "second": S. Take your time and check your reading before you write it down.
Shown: {"hour": 6, "minute": 3, "second": 43}
